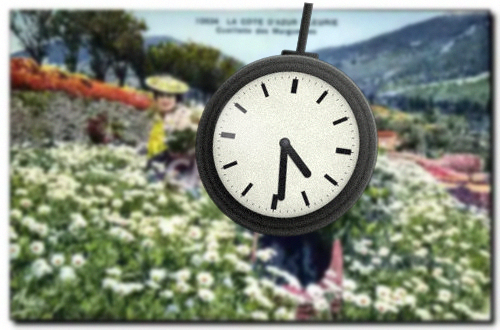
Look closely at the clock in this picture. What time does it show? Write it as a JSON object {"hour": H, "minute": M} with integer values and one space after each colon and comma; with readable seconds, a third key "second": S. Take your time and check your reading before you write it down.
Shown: {"hour": 4, "minute": 29}
